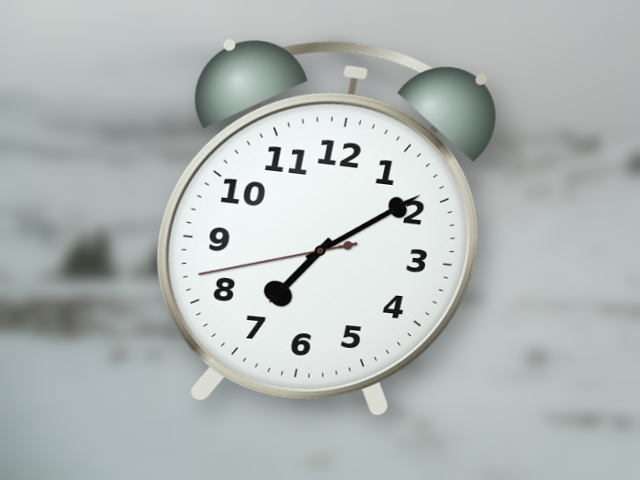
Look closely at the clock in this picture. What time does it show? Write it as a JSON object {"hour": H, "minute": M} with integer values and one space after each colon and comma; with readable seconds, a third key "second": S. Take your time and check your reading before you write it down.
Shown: {"hour": 7, "minute": 8, "second": 42}
